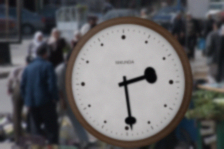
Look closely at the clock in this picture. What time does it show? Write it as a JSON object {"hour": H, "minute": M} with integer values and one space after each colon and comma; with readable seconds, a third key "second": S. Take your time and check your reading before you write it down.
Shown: {"hour": 2, "minute": 29}
